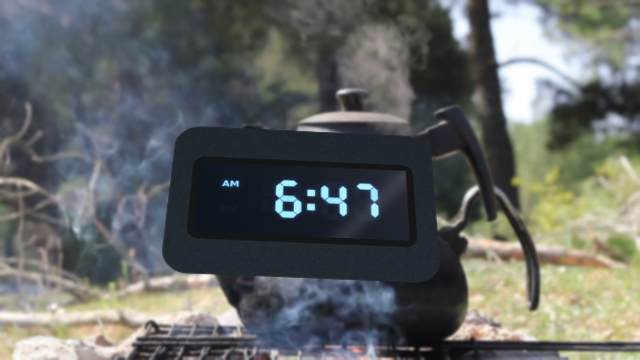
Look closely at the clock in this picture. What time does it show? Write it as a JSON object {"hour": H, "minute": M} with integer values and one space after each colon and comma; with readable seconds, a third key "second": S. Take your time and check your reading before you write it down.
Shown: {"hour": 6, "minute": 47}
